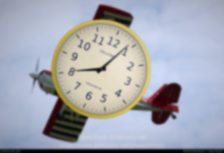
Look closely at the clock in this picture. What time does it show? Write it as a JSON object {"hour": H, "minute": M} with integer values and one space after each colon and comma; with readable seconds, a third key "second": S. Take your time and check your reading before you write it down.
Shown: {"hour": 8, "minute": 4}
